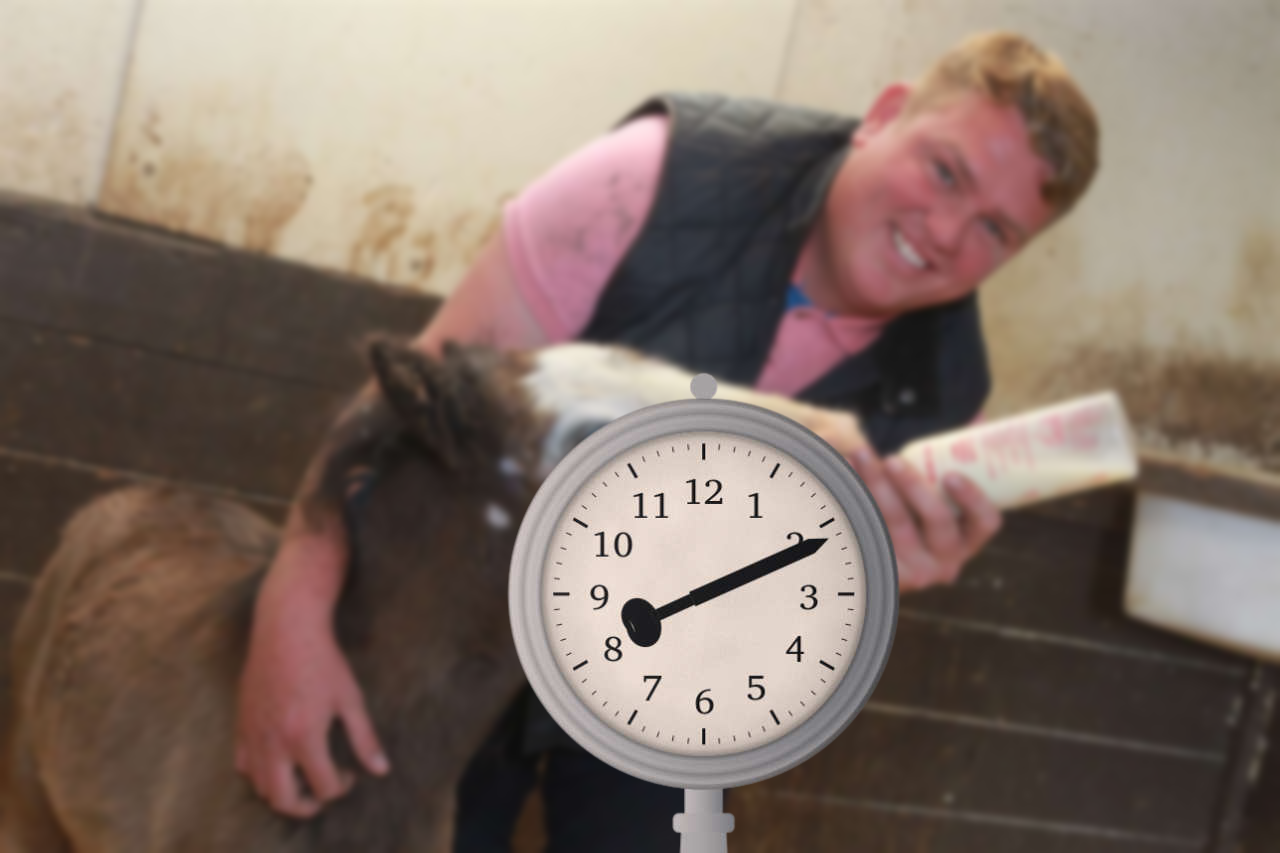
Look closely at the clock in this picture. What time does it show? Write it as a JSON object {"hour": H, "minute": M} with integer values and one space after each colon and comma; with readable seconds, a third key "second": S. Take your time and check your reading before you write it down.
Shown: {"hour": 8, "minute": 11}
